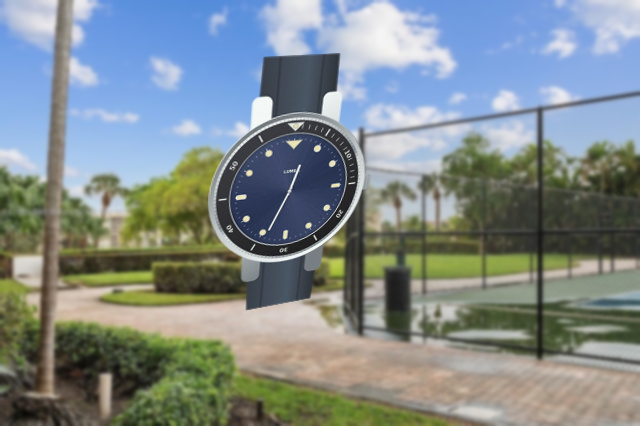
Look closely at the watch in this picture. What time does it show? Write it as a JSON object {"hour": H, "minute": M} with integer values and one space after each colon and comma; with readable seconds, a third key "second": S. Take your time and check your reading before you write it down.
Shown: {"hour": 12, "minute": 34}
